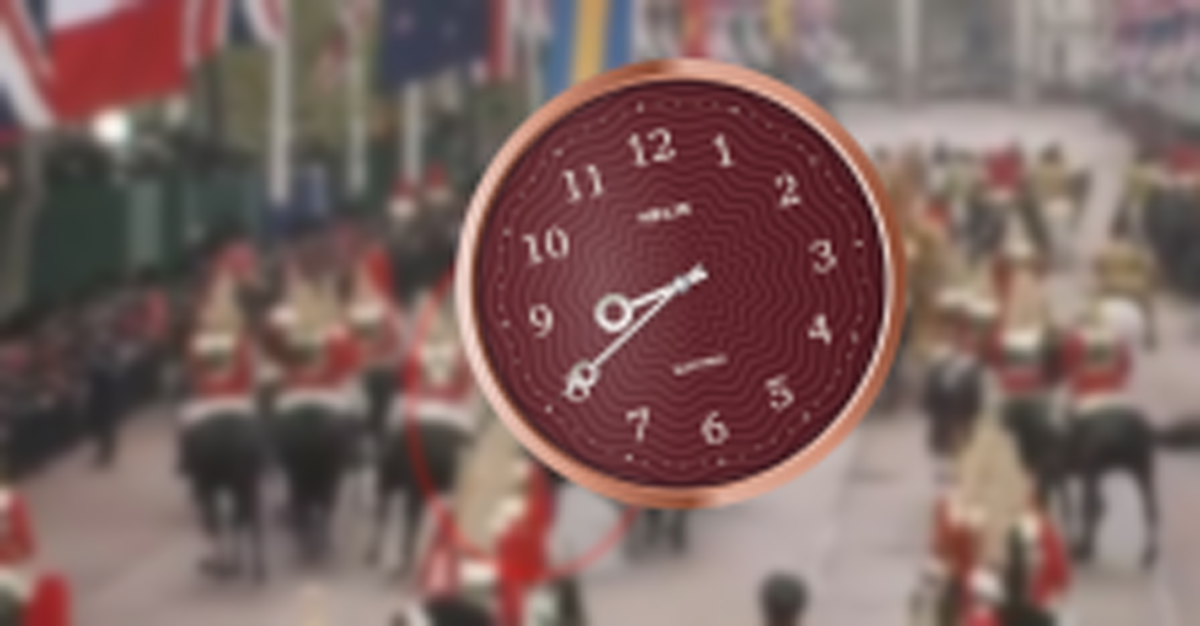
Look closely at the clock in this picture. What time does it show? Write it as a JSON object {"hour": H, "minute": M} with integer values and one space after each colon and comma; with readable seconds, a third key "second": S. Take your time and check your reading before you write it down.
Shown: {"hour": 8, "minute": 40}
